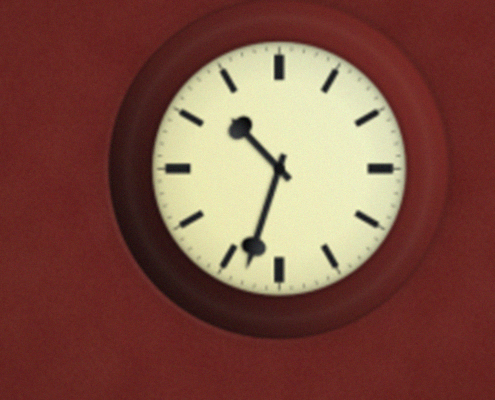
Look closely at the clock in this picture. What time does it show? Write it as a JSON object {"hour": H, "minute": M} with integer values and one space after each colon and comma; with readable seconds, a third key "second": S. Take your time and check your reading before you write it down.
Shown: {"hour": 10, "minute": 33}
